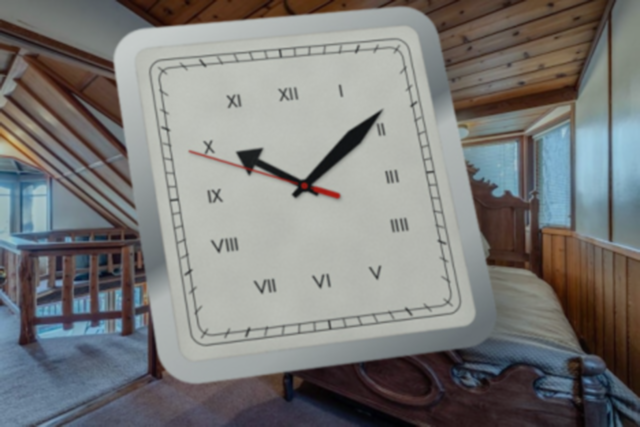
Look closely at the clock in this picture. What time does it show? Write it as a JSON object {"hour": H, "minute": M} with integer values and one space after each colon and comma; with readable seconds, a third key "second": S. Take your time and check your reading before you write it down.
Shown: {"hour": 10, "minute": 8, "second": 49}
